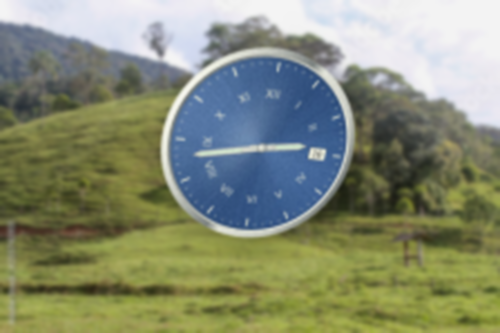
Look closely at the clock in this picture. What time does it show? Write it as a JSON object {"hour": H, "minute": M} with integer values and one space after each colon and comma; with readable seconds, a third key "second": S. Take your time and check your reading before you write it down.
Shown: {"hour": 2, "minute": 43}
